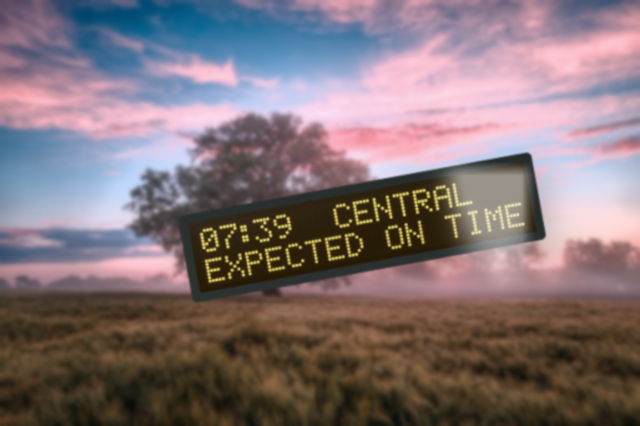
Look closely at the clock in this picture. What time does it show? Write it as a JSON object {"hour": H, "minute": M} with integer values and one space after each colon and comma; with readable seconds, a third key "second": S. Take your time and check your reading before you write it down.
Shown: {"hour": 7, "minute": 39}
